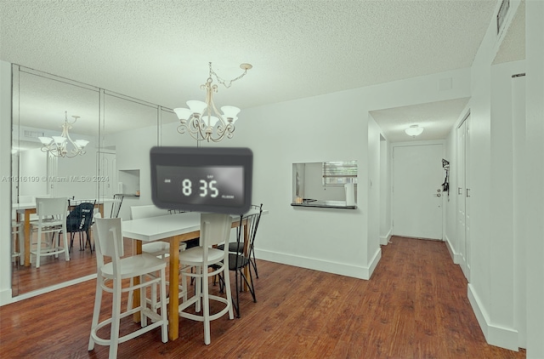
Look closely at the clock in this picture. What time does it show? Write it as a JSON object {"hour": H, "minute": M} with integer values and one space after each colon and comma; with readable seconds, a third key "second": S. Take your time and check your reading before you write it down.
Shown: {"hour": 8, "minute": 35}
